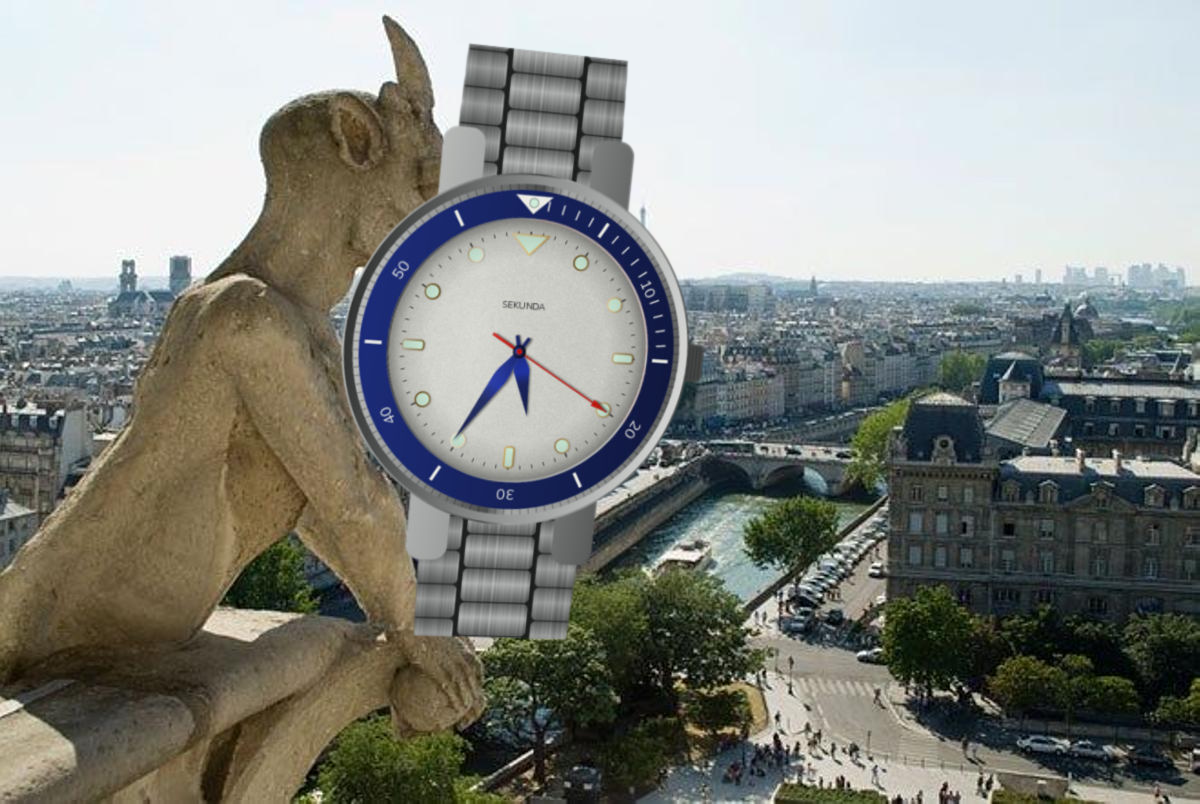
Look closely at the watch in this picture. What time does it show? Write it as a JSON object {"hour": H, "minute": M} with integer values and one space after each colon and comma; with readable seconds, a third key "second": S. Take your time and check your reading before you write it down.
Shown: {"hour": 5, "minute": 35, "second": 20}
